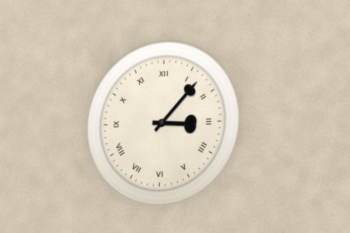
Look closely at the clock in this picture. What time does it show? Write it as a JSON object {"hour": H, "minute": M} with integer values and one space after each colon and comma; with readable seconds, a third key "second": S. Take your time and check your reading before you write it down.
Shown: {"hour": 3, "minute": 7}
